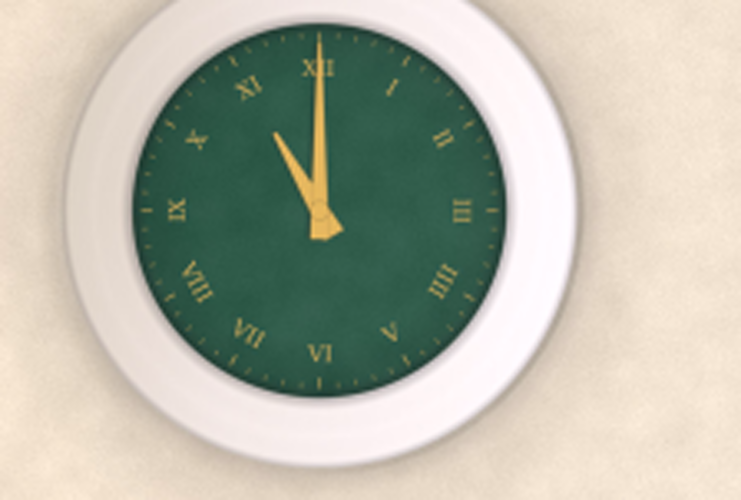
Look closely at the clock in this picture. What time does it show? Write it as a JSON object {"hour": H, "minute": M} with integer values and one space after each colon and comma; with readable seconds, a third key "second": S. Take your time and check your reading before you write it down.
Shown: {"hour": 11, "minute": 0}
